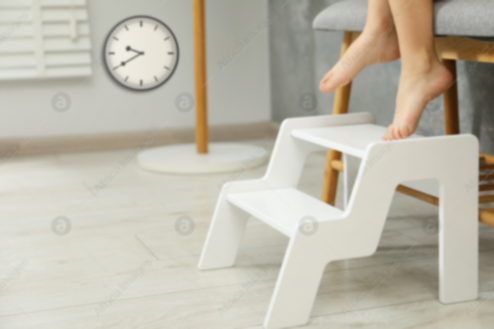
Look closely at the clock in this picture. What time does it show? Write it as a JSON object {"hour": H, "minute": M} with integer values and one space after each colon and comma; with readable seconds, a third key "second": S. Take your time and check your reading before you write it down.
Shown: {"hour": 9, "minute": 40}
